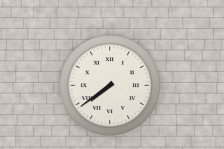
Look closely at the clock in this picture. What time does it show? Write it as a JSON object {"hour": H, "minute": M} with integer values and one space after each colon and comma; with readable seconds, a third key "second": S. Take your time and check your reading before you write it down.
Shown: {"hour": 7, "minute": 39}
